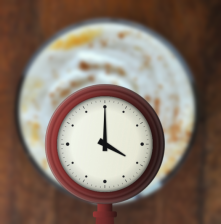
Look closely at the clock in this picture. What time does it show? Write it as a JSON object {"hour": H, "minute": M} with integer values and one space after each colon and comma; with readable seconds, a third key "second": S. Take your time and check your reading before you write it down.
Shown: {"hour": 4, "minute": 0}
